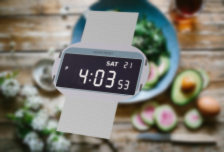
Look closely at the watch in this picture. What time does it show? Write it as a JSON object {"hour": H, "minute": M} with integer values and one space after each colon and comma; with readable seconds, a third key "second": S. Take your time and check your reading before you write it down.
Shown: {"hour": 4, "minute": 3}
